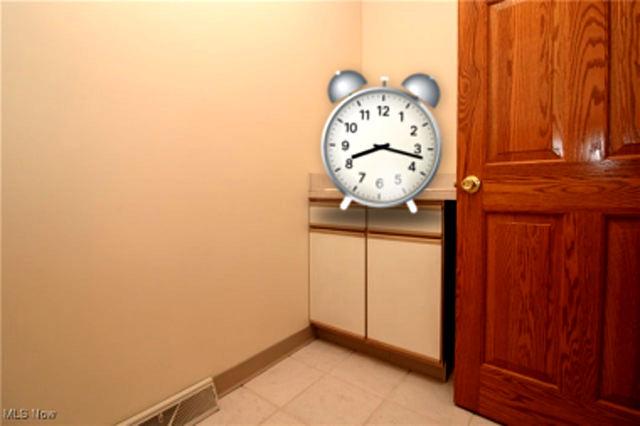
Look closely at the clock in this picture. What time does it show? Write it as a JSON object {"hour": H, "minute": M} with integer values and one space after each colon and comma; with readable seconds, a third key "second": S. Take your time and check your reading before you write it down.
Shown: {"hour": 8, "minute": 17}
